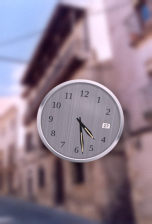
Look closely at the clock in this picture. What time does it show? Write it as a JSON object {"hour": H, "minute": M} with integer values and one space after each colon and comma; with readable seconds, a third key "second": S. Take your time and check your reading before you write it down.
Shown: {"hour": 4, "minute": 28}
